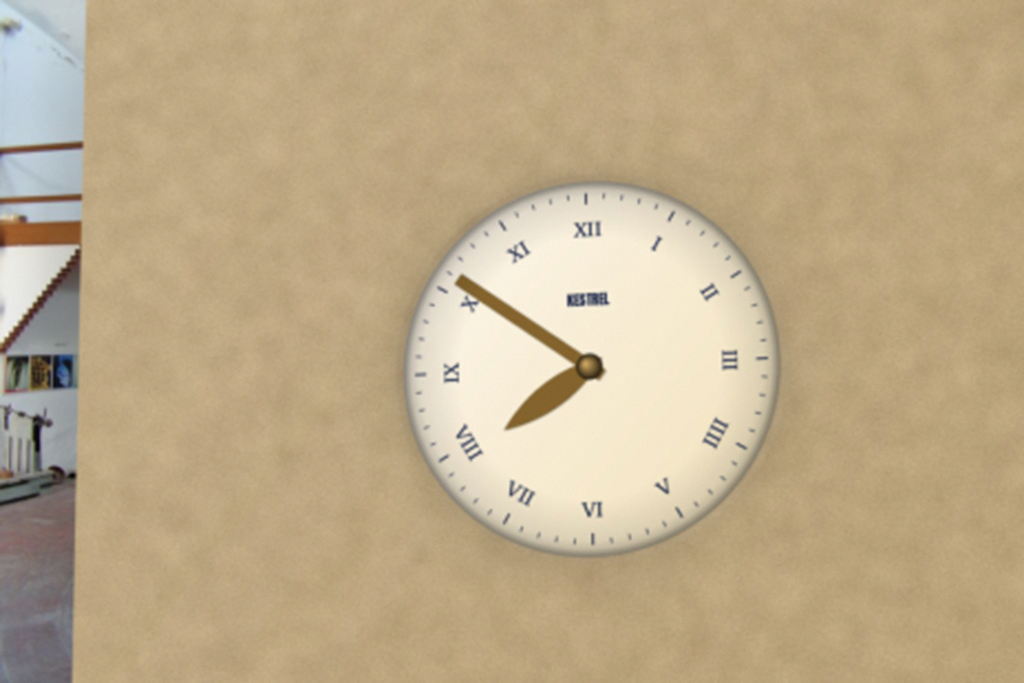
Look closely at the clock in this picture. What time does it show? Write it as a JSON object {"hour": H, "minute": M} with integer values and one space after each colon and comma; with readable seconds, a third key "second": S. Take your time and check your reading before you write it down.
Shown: {"hour": 7, "minute": 51}
